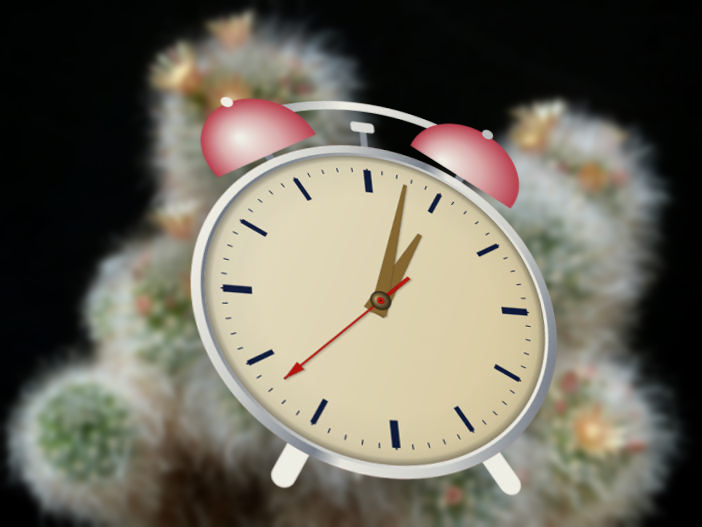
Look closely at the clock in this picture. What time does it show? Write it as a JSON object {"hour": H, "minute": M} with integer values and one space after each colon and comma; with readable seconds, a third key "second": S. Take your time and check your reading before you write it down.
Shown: {"hour": 1, "minute": 2, "second": 38}
